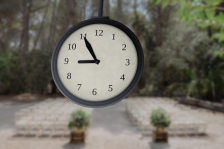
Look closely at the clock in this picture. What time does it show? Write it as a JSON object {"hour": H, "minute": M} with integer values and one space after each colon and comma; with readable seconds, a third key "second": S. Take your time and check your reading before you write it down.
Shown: {"hour": 8, "minute": 55}
